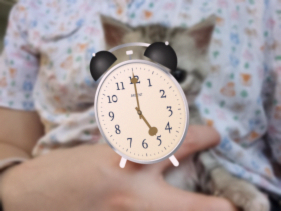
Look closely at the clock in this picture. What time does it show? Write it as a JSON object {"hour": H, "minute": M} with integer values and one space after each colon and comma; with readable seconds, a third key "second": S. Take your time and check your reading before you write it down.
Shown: {"hour": 5, "minute": 0}
